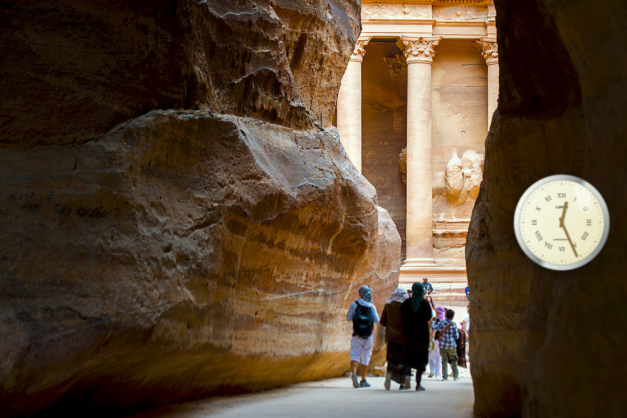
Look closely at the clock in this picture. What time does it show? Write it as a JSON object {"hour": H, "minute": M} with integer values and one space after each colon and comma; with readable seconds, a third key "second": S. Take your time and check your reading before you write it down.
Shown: {"hour": 12, "minute": 26}
